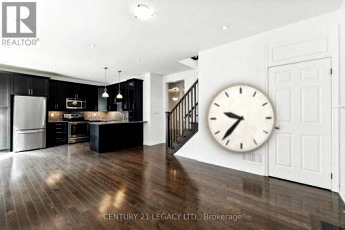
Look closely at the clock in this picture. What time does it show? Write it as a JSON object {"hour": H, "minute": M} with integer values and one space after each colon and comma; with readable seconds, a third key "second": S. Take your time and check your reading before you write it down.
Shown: {"hour": 9, "minute": 37}
